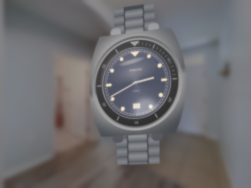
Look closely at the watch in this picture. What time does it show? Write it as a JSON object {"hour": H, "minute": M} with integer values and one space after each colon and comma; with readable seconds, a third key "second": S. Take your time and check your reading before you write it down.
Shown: {"hour": 2, "minute": 41}
